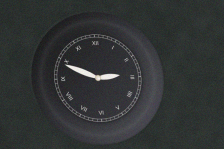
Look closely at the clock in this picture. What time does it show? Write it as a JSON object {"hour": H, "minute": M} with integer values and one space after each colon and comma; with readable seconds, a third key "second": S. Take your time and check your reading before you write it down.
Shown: {"hour": 2, "minute": 49}
